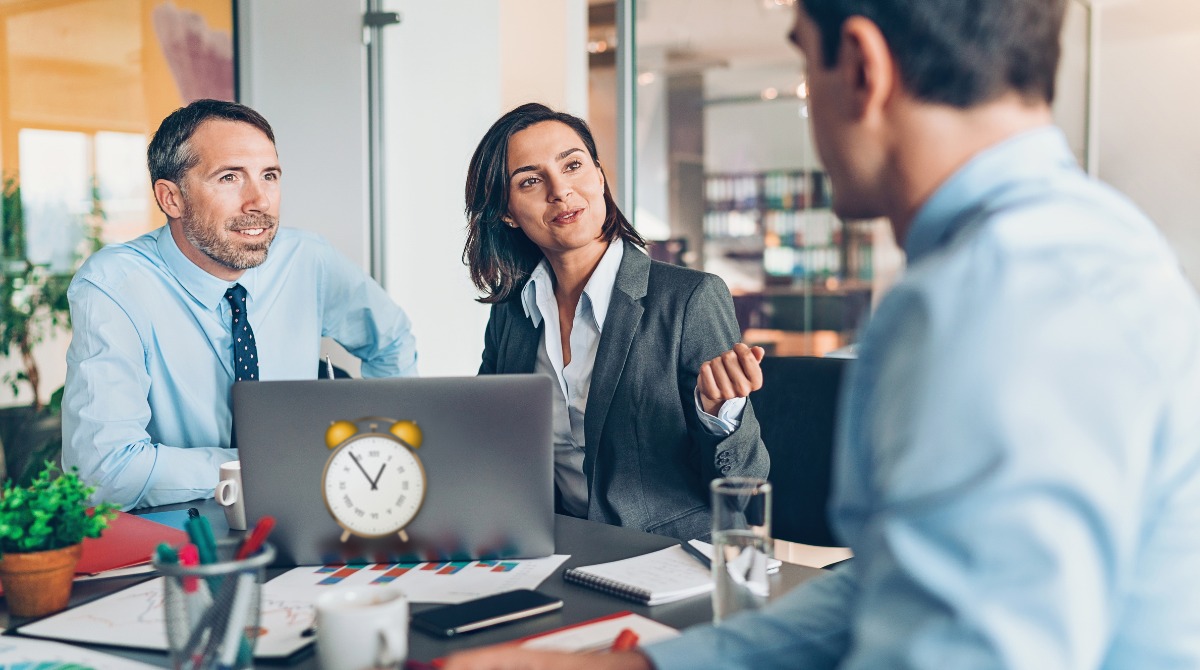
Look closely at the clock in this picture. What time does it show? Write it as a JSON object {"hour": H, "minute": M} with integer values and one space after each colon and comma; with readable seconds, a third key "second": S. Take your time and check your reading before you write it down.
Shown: {"hour": 12, "minute": 54}
